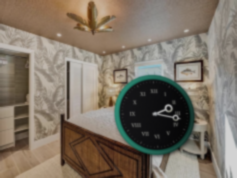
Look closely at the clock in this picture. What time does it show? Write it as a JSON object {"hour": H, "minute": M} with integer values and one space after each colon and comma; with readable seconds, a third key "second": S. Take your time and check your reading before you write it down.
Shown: {"hour": 2, "minute": 17}
